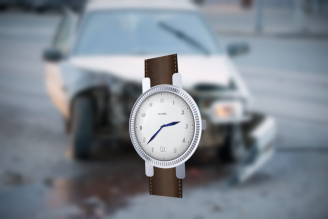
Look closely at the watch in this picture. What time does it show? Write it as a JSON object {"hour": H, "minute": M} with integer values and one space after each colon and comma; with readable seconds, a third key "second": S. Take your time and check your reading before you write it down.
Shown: {"hour": 2, "minute": 38}
